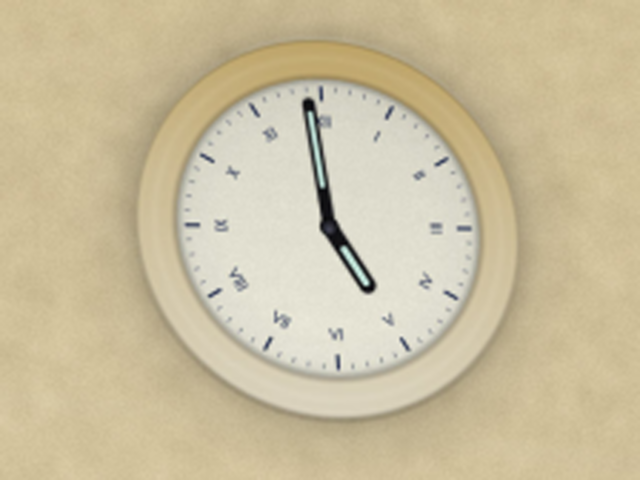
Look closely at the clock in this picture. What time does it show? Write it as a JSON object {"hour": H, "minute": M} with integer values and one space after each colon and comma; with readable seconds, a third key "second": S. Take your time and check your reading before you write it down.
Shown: {"hour": 4, "minute": 59}
